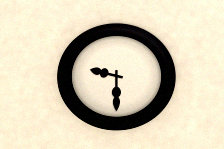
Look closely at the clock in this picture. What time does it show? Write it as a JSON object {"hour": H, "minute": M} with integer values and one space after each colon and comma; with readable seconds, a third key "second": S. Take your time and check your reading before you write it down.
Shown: {"hour": 9, "minute": 30}
